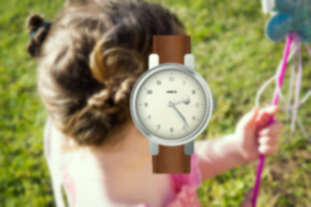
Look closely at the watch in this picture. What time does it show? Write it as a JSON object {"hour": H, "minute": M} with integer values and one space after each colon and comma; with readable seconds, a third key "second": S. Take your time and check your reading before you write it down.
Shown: {"hour": 2, "minute": 24}
